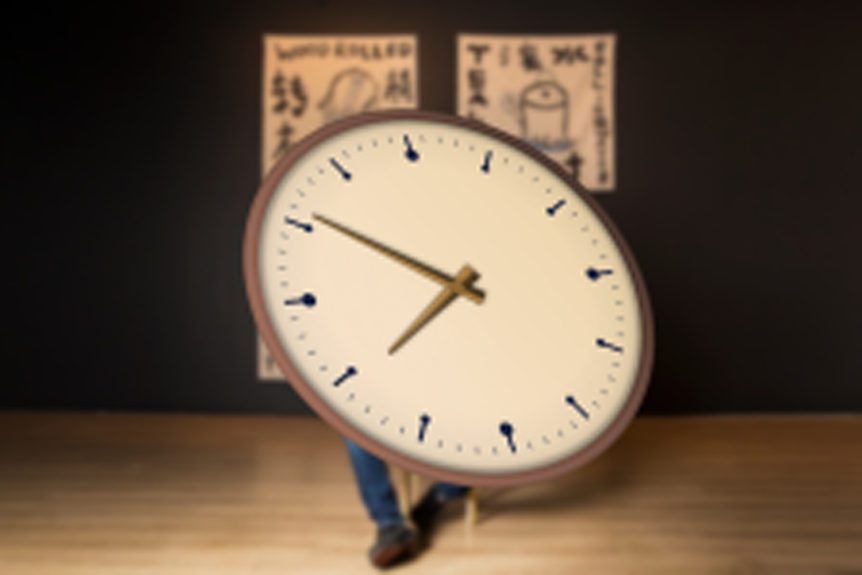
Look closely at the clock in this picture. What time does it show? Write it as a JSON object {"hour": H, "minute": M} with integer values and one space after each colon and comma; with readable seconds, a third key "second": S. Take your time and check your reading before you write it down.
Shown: {"hour": 7, "minute": 51}
